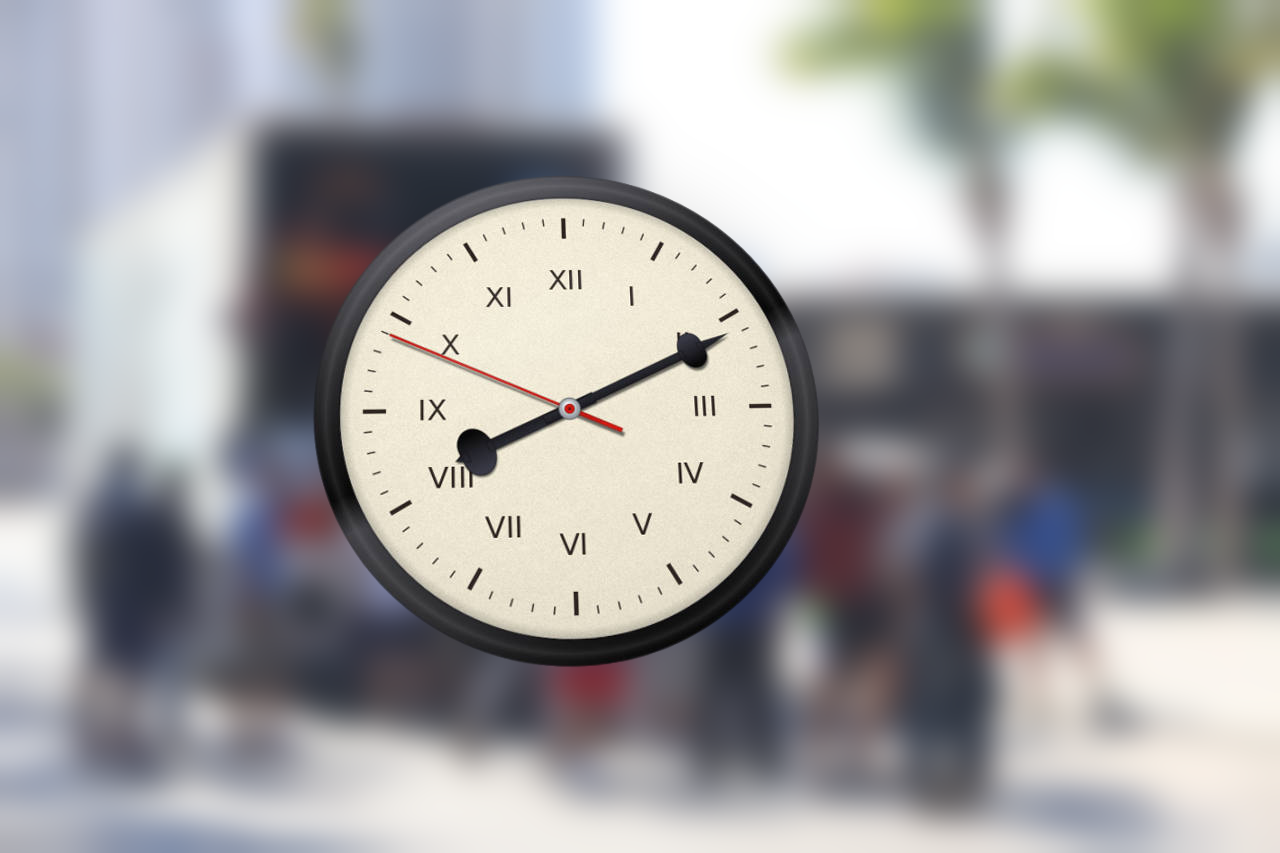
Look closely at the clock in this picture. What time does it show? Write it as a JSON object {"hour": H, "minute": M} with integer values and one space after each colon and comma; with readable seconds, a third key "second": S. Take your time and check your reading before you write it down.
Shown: {"hour": 8, "minute": 10, "second": 49}
